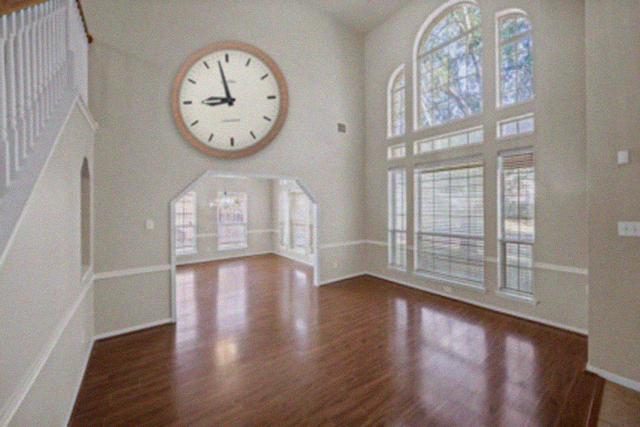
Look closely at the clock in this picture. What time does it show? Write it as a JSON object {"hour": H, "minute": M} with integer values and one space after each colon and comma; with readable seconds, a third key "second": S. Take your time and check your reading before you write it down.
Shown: {"hour": 8, "minute": 58}
